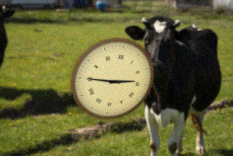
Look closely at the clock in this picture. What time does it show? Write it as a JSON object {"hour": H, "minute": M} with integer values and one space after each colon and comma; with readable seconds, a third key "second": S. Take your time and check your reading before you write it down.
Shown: {"hour": 2, "minute": 45}
